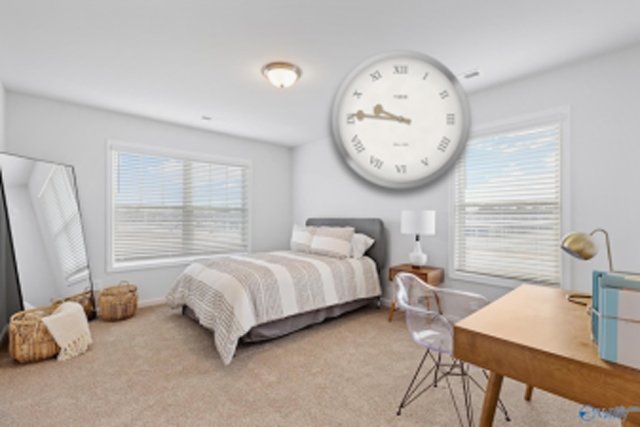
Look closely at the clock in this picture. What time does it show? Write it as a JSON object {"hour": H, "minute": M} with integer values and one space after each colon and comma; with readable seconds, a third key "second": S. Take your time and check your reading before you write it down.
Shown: {"hour": 9, "minute": 46}
